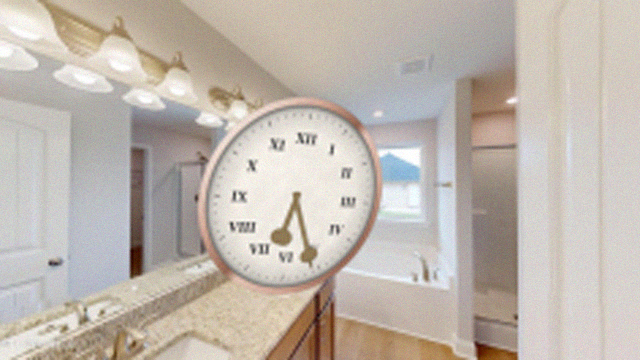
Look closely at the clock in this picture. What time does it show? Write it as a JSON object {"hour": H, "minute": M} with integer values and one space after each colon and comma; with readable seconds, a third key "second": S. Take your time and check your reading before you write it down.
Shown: {"hour": 6, "minute": 26}
